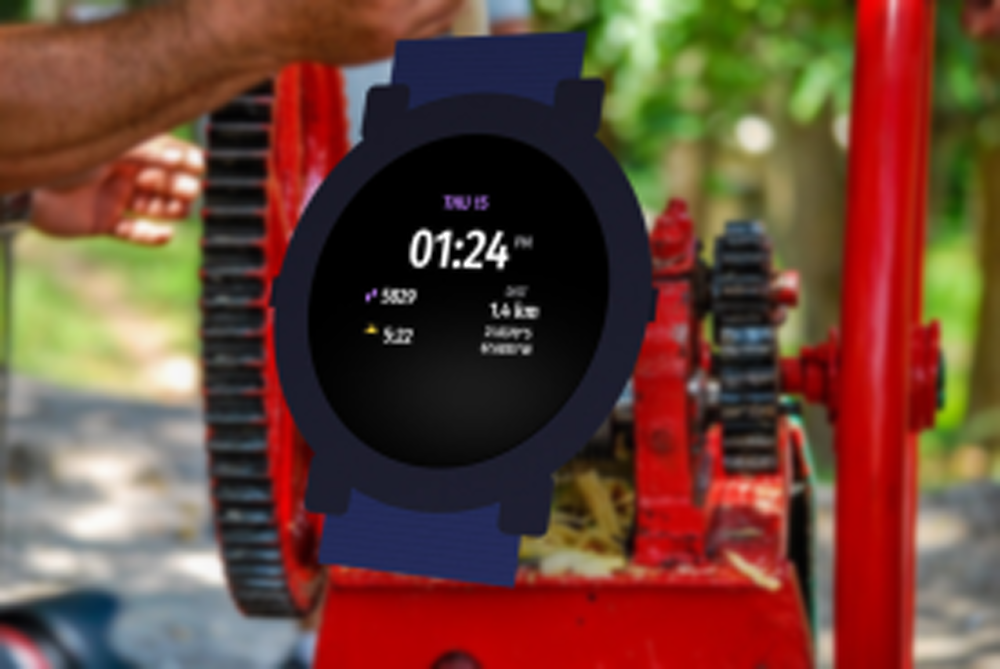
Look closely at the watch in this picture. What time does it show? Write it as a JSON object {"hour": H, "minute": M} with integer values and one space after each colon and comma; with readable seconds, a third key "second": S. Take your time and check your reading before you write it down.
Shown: {"hour": 1, "minute": 24}
